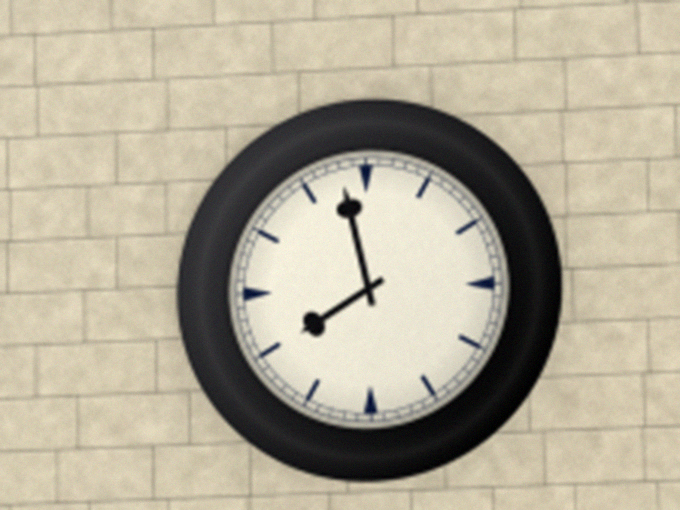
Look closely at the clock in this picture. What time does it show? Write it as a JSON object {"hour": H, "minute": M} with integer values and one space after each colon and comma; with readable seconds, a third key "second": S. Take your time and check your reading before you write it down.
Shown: {"hour": 7, "minute": 58}
